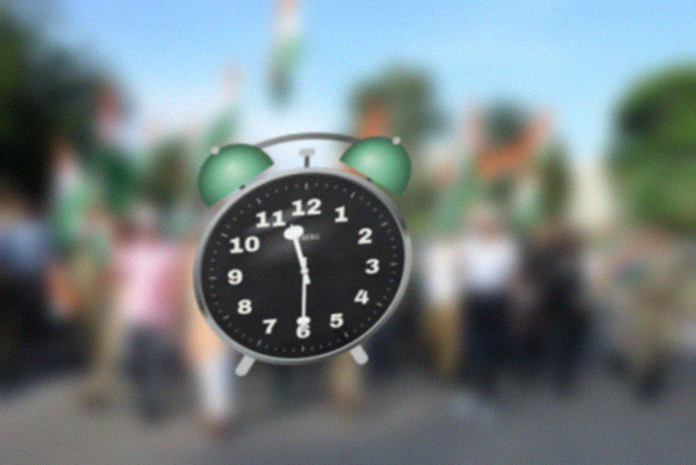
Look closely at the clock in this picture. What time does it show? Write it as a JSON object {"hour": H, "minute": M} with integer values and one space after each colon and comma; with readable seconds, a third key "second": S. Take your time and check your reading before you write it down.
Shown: {"hour": 11, "minute": 30}
